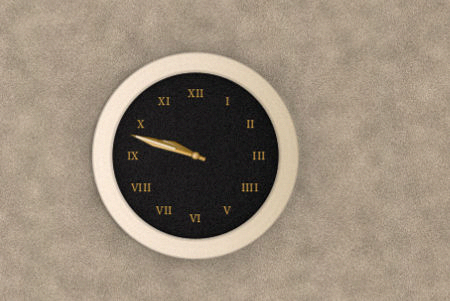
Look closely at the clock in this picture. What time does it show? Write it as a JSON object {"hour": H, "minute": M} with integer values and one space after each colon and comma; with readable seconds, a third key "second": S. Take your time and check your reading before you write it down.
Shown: {"hour": 9, "minute": 48}
